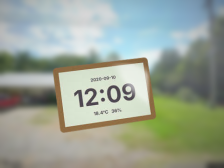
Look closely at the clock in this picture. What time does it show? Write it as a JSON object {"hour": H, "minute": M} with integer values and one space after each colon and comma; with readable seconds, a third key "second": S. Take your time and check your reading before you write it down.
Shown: {"hour": 12, "minute": 9}
